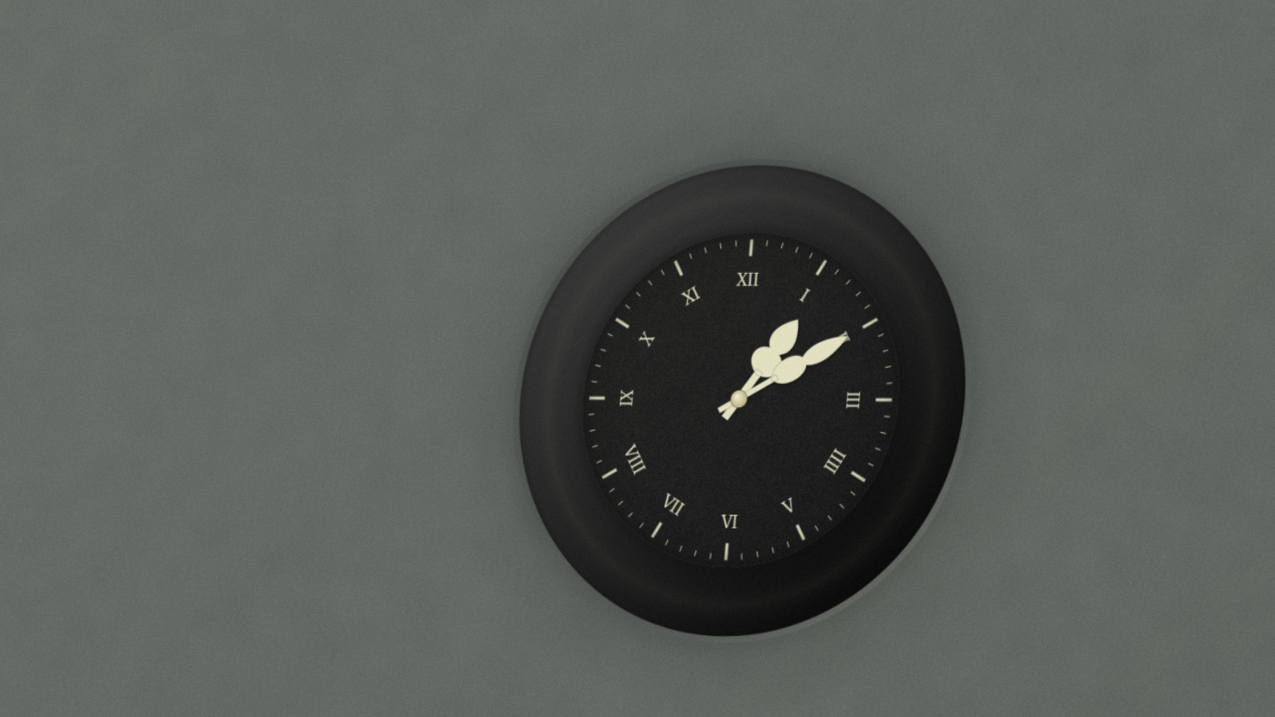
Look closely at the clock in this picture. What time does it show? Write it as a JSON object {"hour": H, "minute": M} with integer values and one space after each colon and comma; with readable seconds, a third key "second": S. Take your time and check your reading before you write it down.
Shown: {"hour": 1, "minute": 10}
